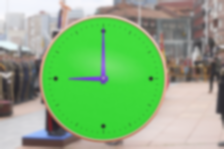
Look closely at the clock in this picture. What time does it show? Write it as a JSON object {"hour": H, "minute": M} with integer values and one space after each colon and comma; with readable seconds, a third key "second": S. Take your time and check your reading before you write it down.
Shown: {"hour": 9, "minute": 0}
